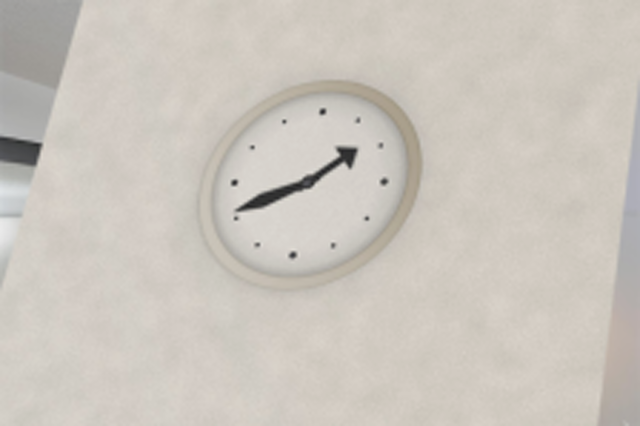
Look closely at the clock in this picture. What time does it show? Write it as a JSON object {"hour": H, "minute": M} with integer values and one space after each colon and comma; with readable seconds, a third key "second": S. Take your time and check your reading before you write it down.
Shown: {"hour": 1, "minute": 41}
